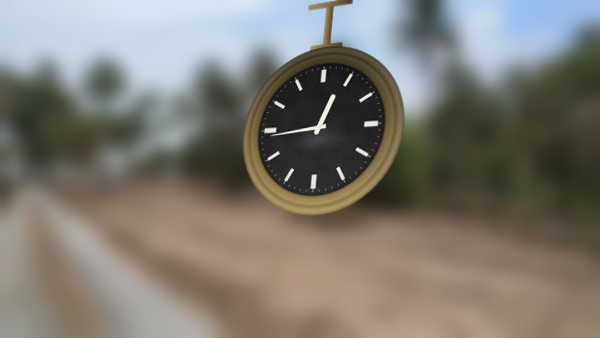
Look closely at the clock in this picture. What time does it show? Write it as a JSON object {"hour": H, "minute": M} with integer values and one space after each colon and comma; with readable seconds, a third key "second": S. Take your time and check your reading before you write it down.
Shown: {"hour": 12, "minute": 44}
